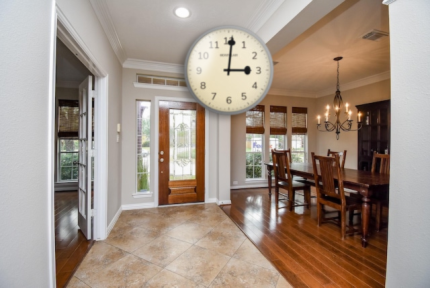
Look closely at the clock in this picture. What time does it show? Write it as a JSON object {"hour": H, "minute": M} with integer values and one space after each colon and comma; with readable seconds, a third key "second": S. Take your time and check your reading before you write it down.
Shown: {"hour": 3, "minute": 1}
